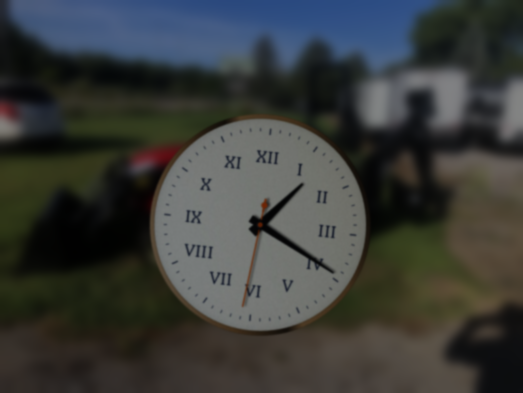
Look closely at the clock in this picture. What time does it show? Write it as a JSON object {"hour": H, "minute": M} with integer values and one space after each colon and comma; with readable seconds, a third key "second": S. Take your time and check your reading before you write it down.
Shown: {"hour": 1, "minute": 19, "second": 31}
